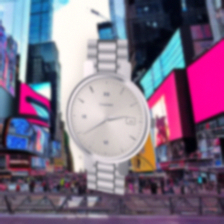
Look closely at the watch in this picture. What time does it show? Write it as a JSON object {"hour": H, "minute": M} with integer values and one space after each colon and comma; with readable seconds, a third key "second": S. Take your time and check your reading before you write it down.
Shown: {"hour": 2, "minute": 39}
